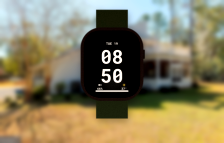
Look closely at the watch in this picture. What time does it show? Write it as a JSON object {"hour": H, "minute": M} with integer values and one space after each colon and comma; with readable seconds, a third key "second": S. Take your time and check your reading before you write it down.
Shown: {"hour": 8, "minute": 50}
